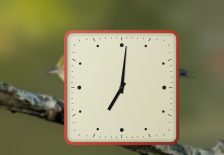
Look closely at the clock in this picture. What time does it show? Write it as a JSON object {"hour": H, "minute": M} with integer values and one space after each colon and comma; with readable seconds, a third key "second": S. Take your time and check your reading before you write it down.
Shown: {"hour": 7, "minute": 1}
